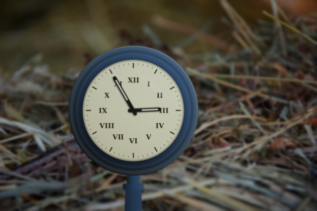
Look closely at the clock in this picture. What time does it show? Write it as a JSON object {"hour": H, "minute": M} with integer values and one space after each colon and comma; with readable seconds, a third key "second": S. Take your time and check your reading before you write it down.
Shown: {"hour": 2, "minute": 55}
